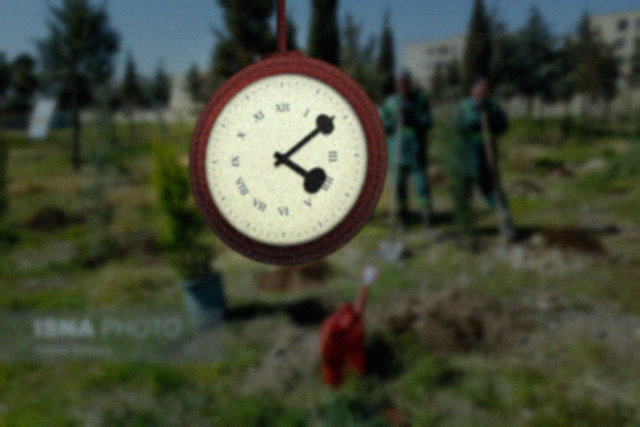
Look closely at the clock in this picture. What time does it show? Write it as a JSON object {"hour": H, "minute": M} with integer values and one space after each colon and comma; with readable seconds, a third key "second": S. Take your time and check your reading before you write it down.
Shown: {"hour": 4, "minute": 9}
